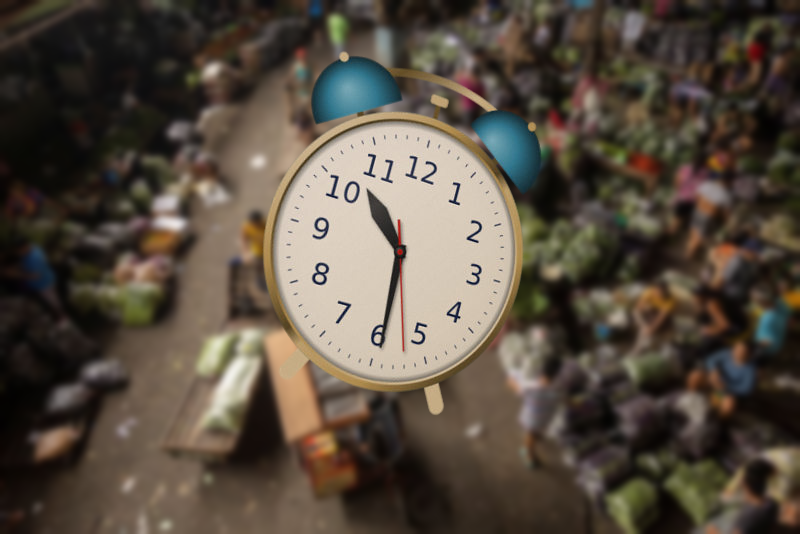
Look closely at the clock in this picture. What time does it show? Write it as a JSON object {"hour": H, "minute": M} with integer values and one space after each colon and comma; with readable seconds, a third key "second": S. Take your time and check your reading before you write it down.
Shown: {"hour": 10, "minute": 29, "second": 27}
